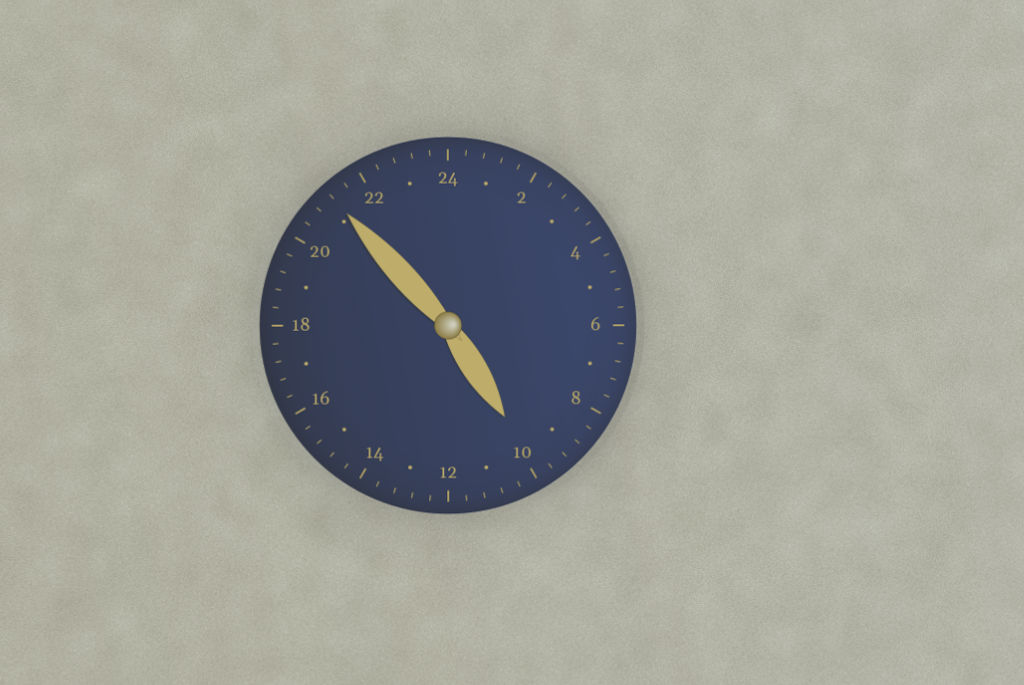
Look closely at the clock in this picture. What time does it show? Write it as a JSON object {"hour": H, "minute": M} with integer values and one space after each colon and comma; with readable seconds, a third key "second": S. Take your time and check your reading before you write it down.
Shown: {"hour": 9, "minute": 53}
